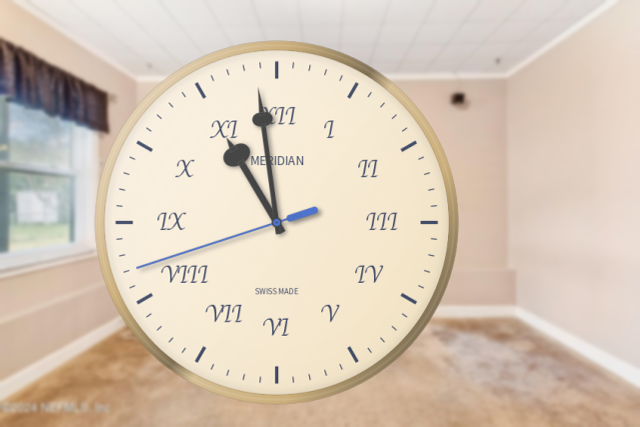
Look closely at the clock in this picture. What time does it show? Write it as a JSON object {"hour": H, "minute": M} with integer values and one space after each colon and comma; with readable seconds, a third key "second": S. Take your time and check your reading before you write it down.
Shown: {"hour": 10, "minute": 58, "second": 42}
